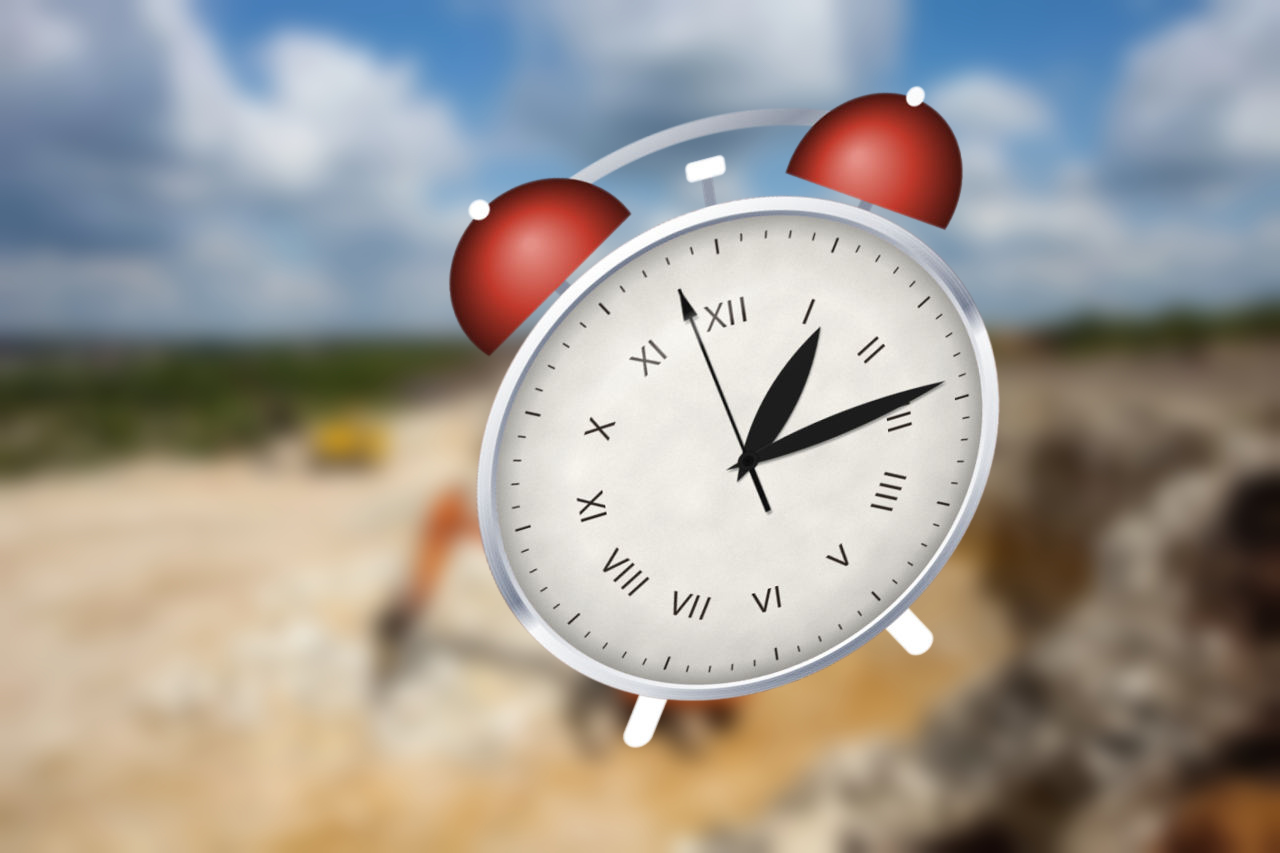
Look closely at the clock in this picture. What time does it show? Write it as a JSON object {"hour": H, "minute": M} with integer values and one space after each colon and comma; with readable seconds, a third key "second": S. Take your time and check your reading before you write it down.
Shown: {"hour": 1, "minute": 13, "second": 58}
